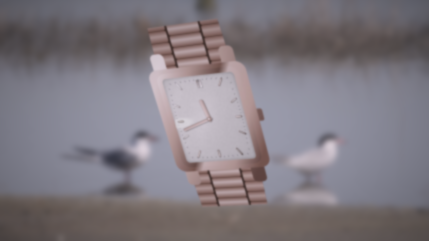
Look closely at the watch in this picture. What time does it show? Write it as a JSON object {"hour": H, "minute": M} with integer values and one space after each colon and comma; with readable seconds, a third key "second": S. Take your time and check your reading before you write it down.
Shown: {"hour": 11, "minute": 42}
